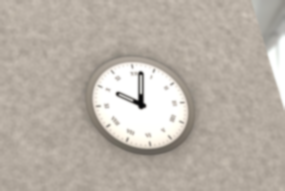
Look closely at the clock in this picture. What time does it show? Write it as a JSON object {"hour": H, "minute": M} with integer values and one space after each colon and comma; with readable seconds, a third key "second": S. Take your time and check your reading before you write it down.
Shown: {"hour": 10, "minute": 2}
